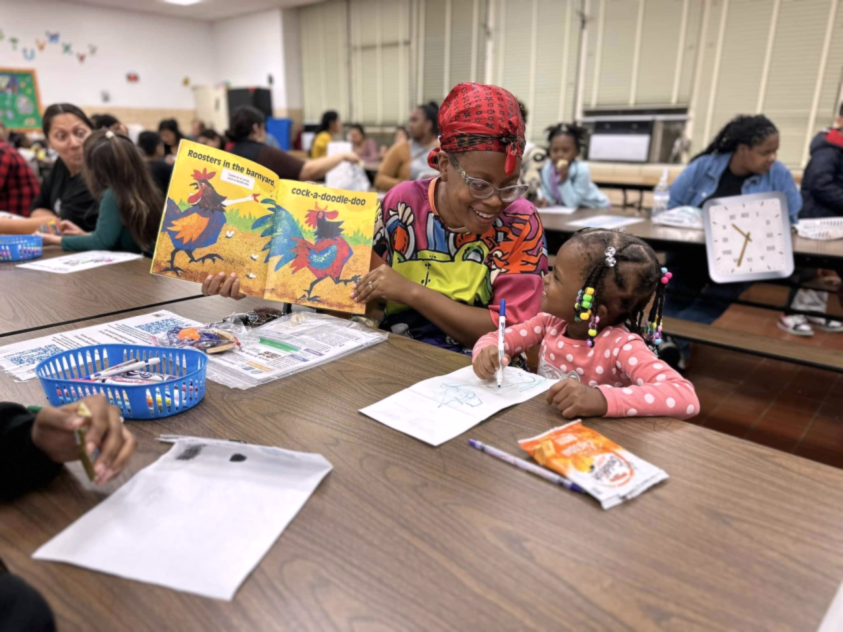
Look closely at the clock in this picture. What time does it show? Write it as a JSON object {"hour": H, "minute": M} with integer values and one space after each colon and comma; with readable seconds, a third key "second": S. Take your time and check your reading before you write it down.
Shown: {"hour": 10, "minute": 34}
